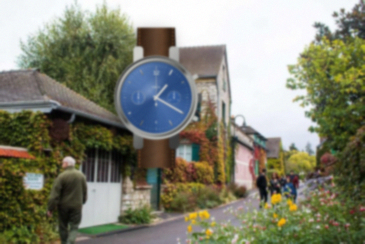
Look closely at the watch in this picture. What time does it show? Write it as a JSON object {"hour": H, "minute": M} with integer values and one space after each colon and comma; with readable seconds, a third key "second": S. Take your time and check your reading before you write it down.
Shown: {"hour": 1, "minute": 20}
